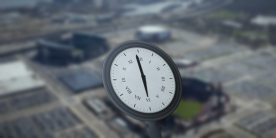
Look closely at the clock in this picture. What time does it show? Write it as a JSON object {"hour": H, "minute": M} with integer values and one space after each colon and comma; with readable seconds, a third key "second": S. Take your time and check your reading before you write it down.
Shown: {"hour": 5, "minute": 59}
